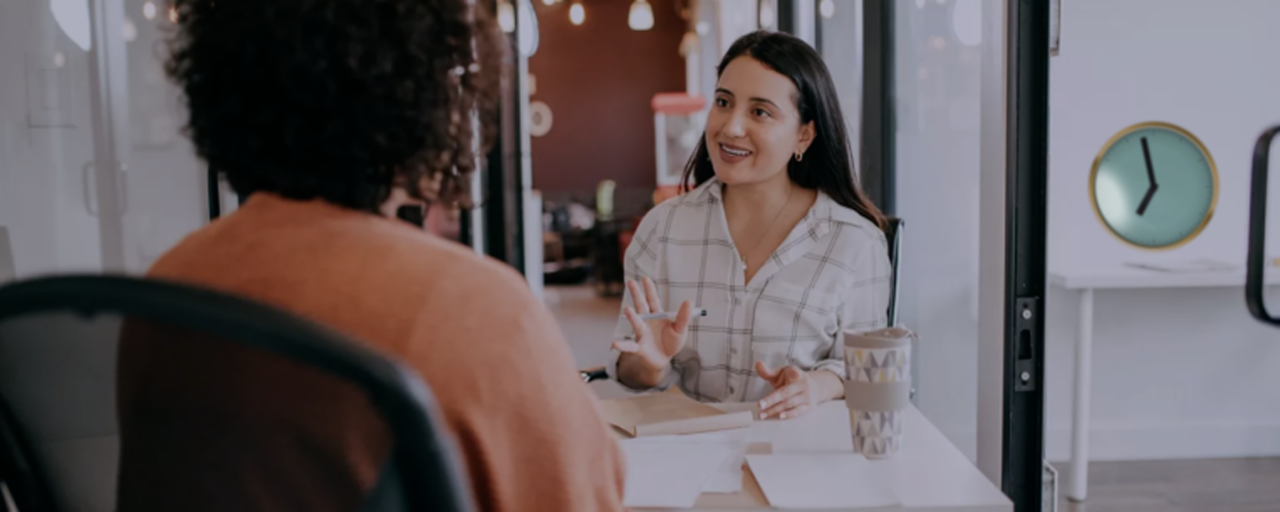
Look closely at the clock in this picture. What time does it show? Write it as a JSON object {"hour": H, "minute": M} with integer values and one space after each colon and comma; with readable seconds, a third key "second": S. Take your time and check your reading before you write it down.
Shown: {"hour": 6, "minute": 58}
